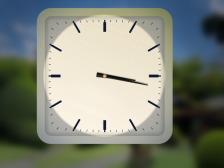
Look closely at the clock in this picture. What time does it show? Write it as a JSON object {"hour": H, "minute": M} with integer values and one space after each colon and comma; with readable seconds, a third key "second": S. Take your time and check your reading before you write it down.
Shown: {"hour": 3, "minute": 17}
